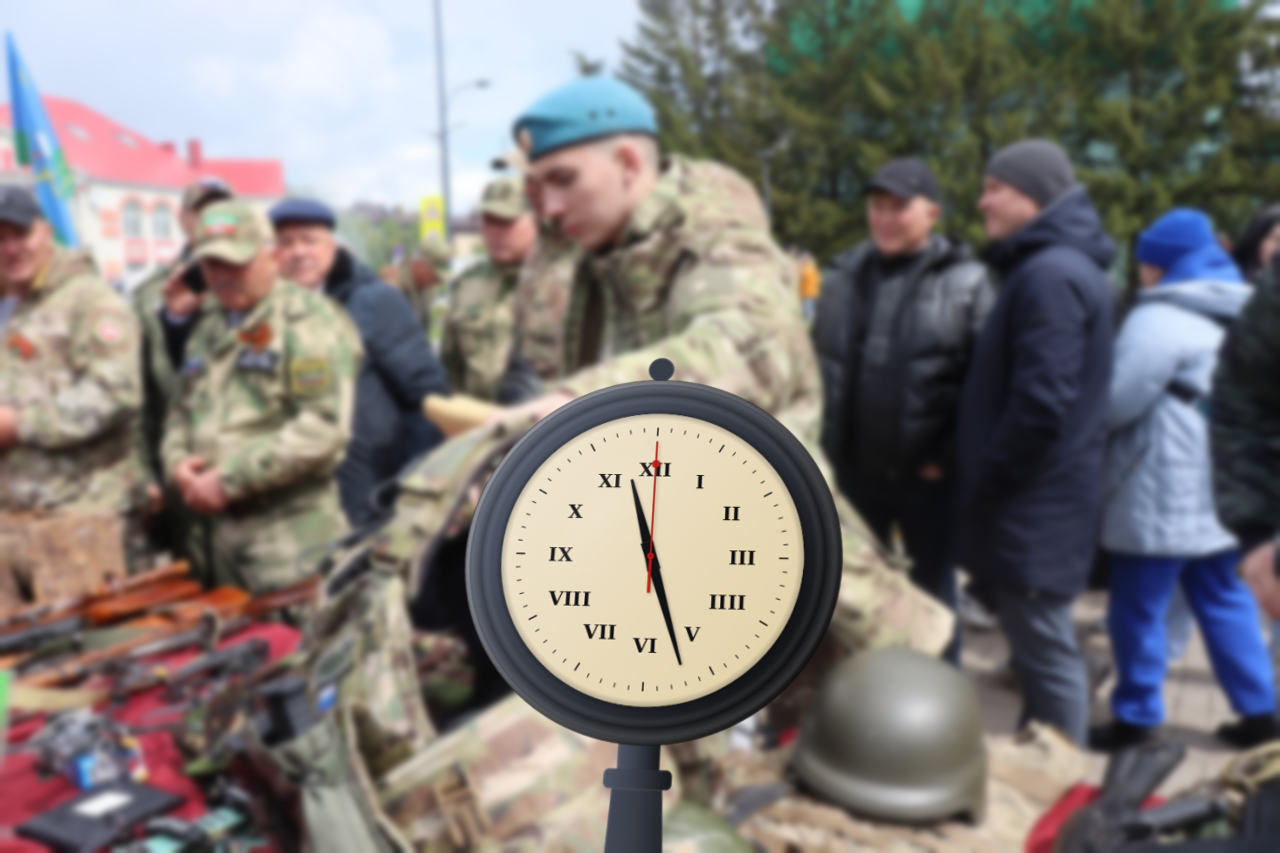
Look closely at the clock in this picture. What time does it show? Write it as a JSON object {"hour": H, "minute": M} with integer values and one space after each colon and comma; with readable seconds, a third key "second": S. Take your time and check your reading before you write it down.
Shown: {"hour": 11, "minute": 27, "second": 0}
